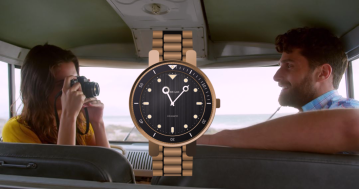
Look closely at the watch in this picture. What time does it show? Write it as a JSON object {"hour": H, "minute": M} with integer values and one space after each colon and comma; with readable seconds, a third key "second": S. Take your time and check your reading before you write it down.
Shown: {"hour": 11, "minute": 7}
